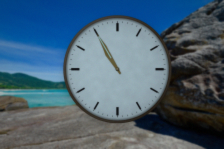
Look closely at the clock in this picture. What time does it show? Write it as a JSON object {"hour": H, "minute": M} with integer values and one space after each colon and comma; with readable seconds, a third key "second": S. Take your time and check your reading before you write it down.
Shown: {"hour": 10, "minute": 55}
